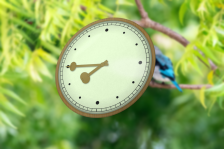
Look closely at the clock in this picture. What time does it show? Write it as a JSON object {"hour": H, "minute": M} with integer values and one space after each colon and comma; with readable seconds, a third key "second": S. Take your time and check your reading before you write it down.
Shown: {"hour": 7, "minute": 45}
